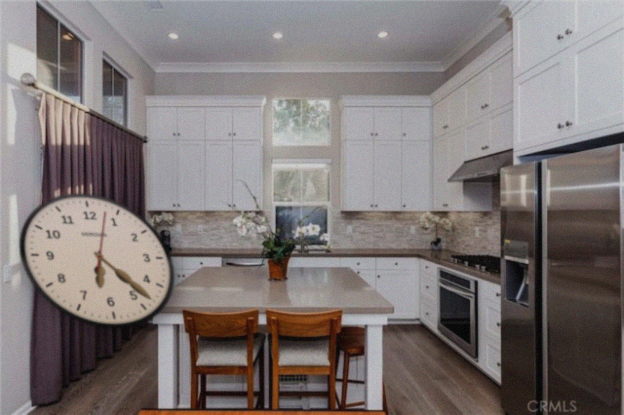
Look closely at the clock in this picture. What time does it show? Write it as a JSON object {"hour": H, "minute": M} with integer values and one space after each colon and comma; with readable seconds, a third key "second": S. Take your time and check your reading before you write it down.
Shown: {"hour": 6, "minute": 23, "second": 3}
